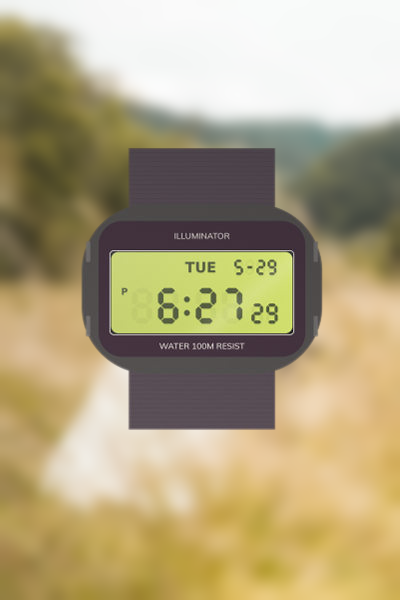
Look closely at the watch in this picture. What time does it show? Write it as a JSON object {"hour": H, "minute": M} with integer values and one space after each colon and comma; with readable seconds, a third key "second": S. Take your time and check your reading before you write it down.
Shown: {"hour": 6, "minute": 27, "second": 29}
